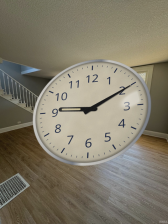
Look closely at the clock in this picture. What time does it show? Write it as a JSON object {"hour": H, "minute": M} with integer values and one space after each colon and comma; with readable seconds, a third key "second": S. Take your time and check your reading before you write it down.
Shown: {"hour": 9, "minute": 10}
